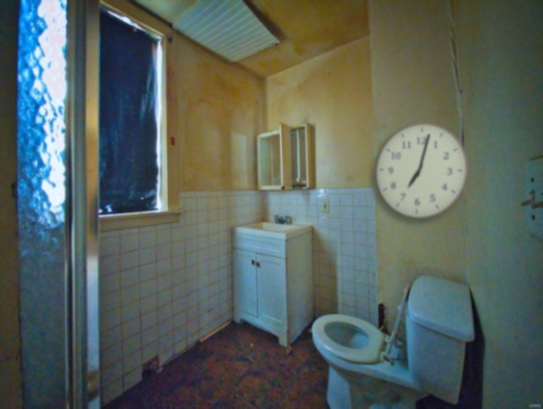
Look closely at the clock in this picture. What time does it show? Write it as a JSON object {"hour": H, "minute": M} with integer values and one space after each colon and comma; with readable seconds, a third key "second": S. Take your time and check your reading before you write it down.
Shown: {"hour": 7, "minute": 2}
